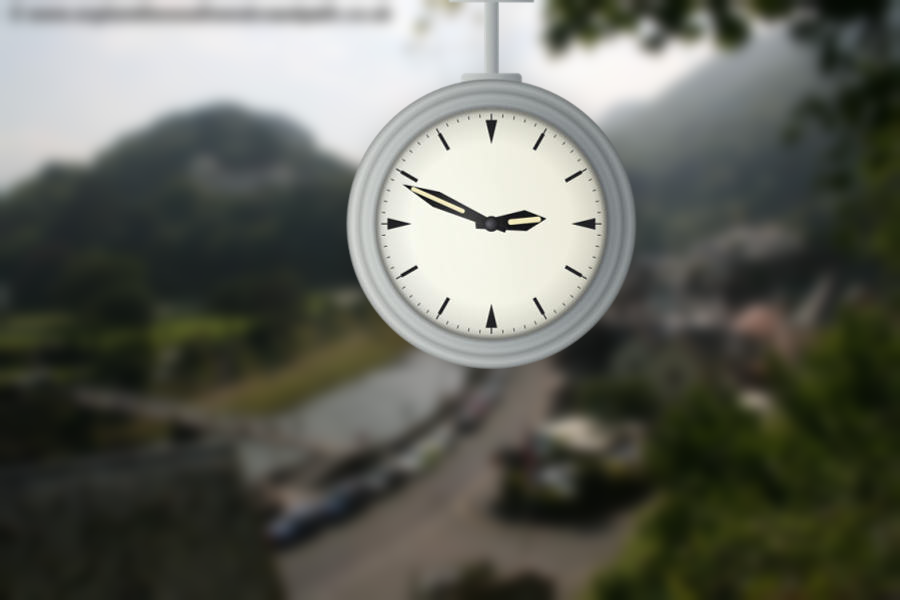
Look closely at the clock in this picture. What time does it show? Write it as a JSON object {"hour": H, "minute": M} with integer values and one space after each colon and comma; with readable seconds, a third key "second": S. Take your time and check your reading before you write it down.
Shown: {"hour": 2, "minute": 49}
